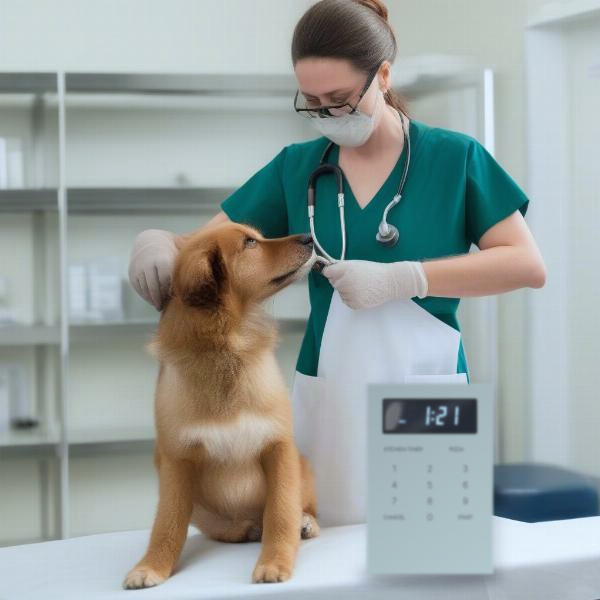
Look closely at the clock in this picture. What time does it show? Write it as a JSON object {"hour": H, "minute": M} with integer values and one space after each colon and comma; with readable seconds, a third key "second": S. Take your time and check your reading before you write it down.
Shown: {"hour": 1, "minute": 21}
